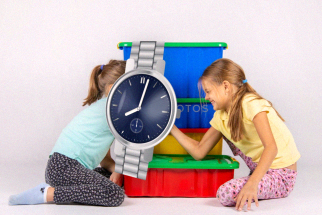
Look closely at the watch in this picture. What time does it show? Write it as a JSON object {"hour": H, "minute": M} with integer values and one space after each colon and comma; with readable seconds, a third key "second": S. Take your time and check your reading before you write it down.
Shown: {"hour": 8, "minute": 2}
